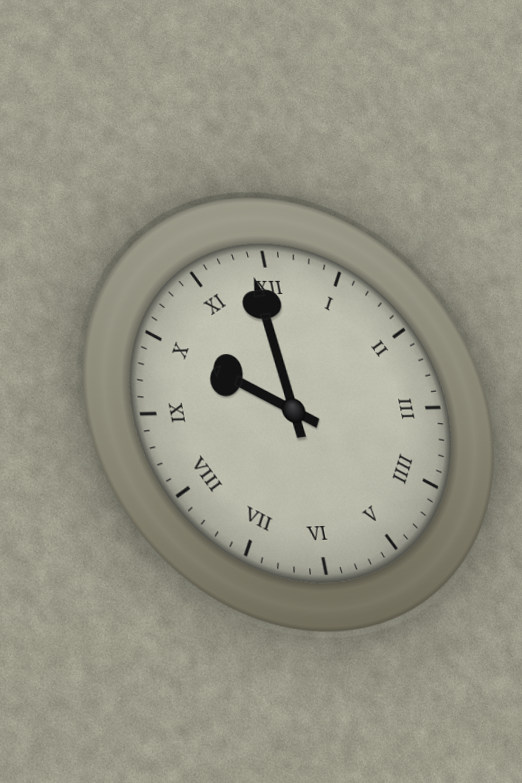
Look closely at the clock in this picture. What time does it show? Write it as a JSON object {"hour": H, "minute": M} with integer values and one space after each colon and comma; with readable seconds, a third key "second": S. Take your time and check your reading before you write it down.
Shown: {"hour": 9, "minute": 59}
